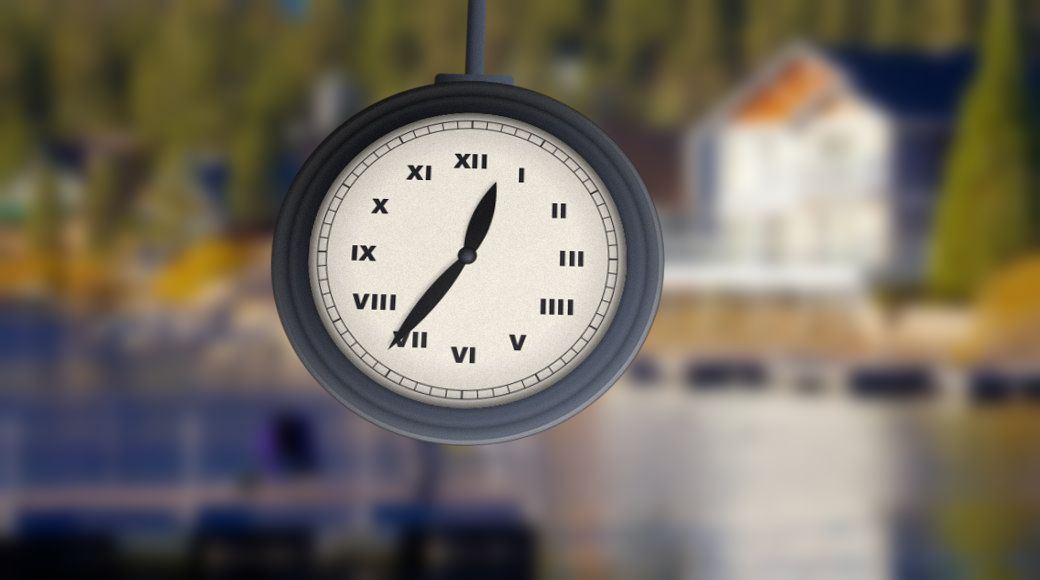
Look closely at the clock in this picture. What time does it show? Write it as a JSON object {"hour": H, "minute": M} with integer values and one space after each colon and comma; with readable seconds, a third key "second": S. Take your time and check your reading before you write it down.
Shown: {"hour": 12, "minute": 36}
